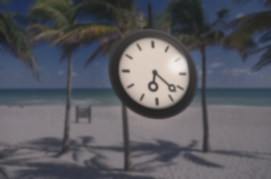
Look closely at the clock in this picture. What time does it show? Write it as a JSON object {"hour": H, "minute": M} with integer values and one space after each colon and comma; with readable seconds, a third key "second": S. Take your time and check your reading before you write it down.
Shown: {"hour": 6, "minute": 22}
